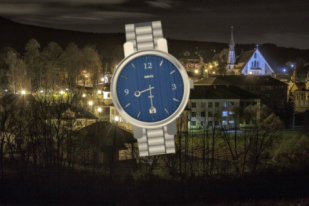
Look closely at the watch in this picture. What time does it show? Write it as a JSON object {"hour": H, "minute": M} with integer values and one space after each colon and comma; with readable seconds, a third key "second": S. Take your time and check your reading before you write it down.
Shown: {"hour": 8, "minute": 30}
